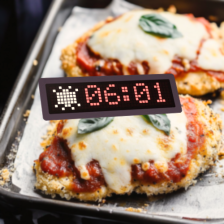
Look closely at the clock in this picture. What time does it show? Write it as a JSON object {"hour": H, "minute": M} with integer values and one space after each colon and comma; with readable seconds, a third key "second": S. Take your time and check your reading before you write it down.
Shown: {"hour": 6, "minute": 1}
